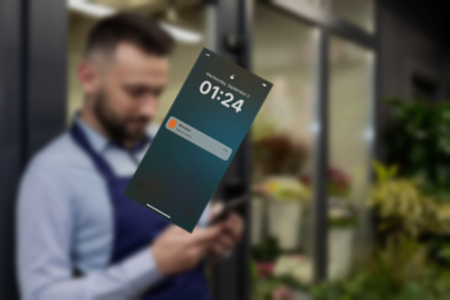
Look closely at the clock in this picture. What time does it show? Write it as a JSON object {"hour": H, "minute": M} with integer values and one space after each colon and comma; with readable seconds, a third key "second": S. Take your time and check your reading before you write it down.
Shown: {"hour": 1, "minute": 24}
